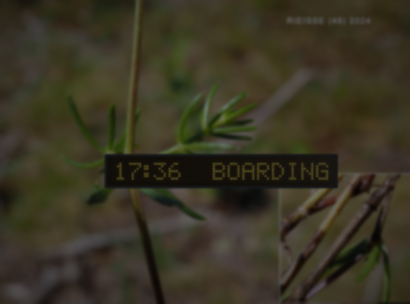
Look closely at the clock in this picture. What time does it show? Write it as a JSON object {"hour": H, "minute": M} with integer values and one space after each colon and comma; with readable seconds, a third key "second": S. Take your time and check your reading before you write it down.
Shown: {"hour": 17, "minute": 36}
